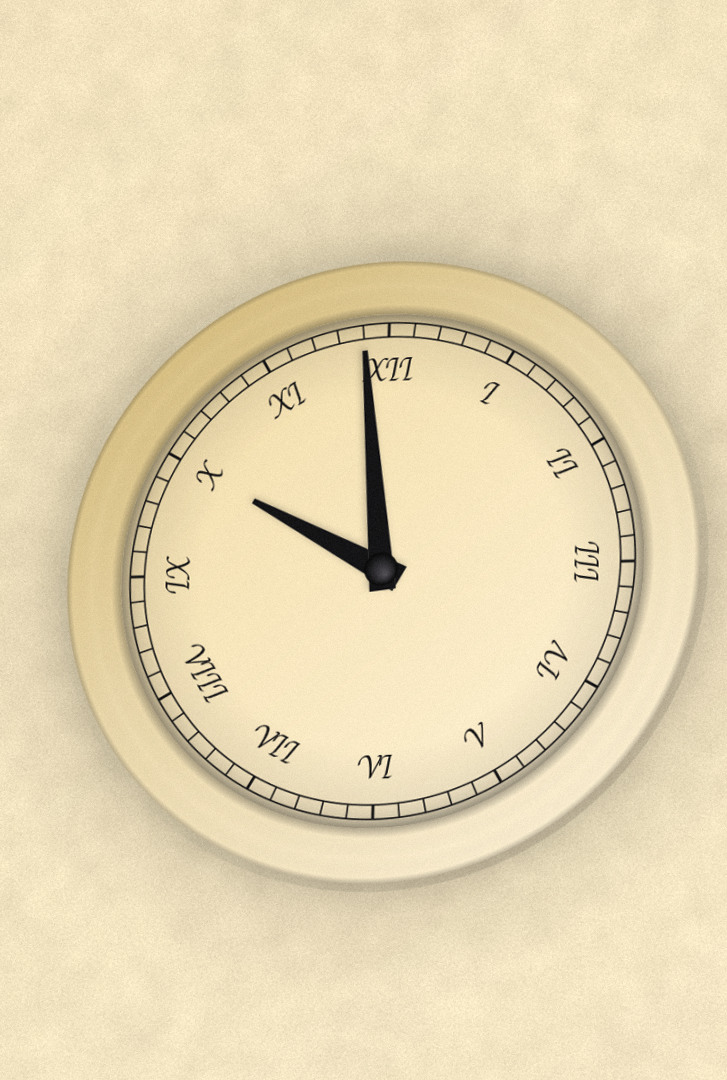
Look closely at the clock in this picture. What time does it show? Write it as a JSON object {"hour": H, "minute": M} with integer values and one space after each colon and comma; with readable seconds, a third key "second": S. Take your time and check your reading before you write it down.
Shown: {"hour": 9, "minute": 59}
